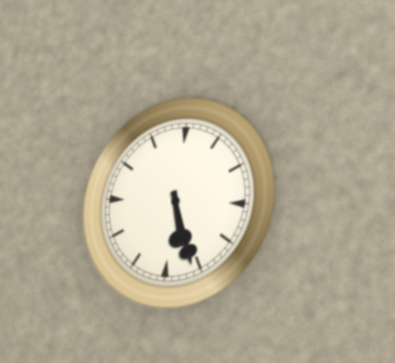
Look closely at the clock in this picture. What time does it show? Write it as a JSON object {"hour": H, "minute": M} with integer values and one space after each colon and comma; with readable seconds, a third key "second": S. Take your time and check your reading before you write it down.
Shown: {"hour": 5, "minute": 26}
